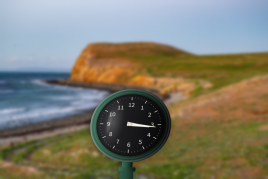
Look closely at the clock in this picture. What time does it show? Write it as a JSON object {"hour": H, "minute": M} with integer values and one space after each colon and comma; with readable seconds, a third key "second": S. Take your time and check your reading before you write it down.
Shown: {"hour": 3, "minute": 16}
